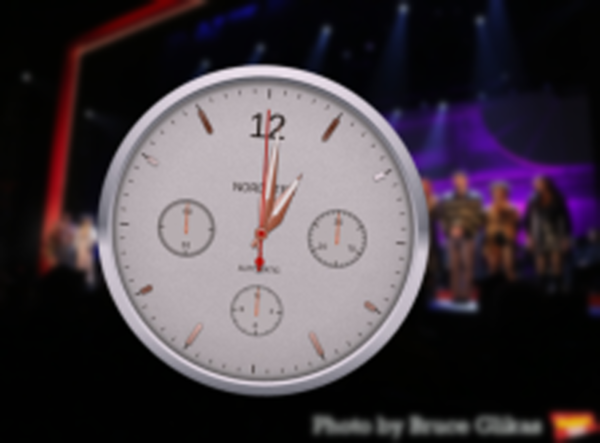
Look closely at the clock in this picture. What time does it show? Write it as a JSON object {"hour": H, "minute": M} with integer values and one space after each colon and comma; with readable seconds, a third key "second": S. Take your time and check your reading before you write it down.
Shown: {"hour": 1, "minute": 1}
